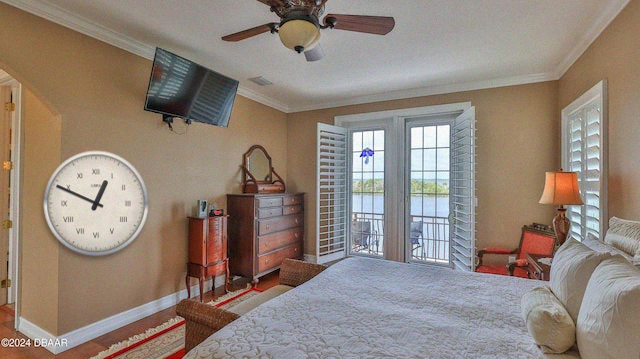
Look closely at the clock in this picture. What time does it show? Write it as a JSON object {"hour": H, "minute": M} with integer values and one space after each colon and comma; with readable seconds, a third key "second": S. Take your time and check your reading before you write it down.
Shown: {"hour": 12, "minute": 49}
